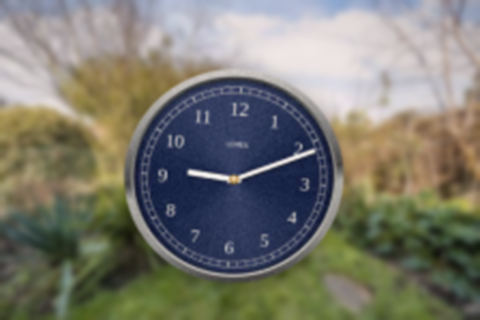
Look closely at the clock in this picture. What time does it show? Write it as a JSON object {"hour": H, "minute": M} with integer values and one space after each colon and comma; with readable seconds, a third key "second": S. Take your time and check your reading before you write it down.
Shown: {"hour": 9, "minute": 11}
